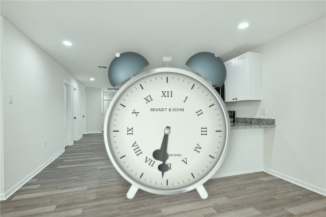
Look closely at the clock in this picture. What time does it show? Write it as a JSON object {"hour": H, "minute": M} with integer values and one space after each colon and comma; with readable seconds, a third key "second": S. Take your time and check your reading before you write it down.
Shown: {"hour": 6, "minute": 31}
